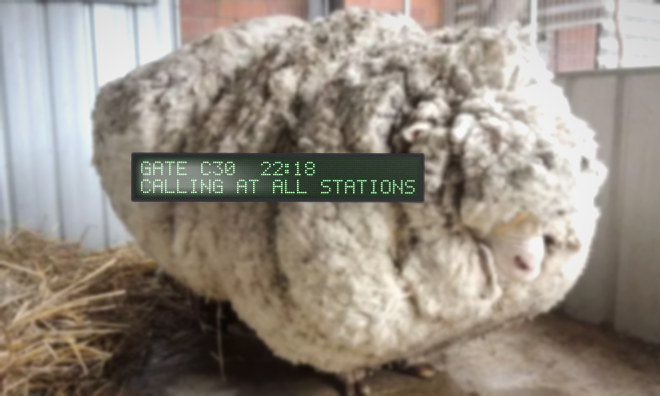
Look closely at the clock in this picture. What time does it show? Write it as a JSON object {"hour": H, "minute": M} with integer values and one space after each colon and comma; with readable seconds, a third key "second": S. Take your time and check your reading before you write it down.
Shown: {"hour": 22, "minute": 18}
